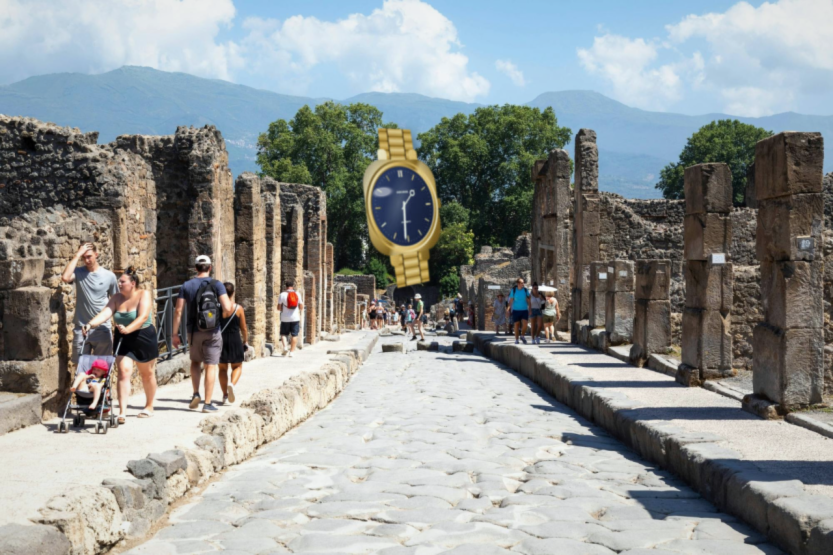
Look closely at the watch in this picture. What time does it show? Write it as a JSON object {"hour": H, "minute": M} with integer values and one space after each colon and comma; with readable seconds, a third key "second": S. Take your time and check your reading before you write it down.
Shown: {"hour": 1, "minute": 31}
